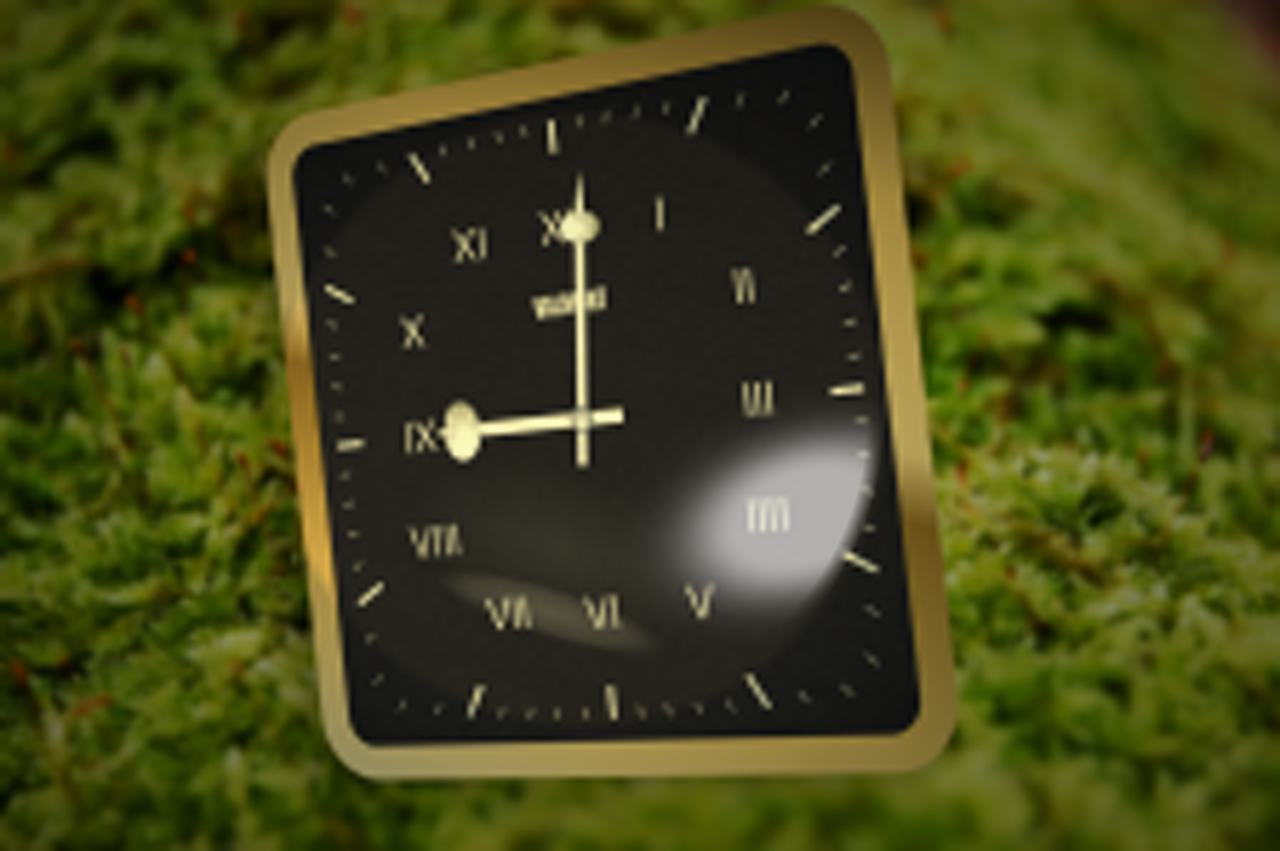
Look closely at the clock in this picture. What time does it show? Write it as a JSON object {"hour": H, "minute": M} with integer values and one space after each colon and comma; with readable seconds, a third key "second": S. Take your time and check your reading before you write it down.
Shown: {"hour": 9, "minute": 1}
